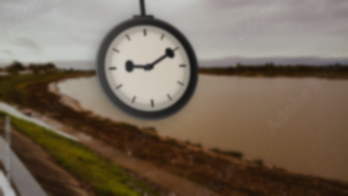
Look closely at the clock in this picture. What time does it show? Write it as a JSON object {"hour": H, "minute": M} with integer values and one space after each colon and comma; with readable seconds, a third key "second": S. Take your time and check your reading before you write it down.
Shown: {"hour": 9, "minute": 10}
